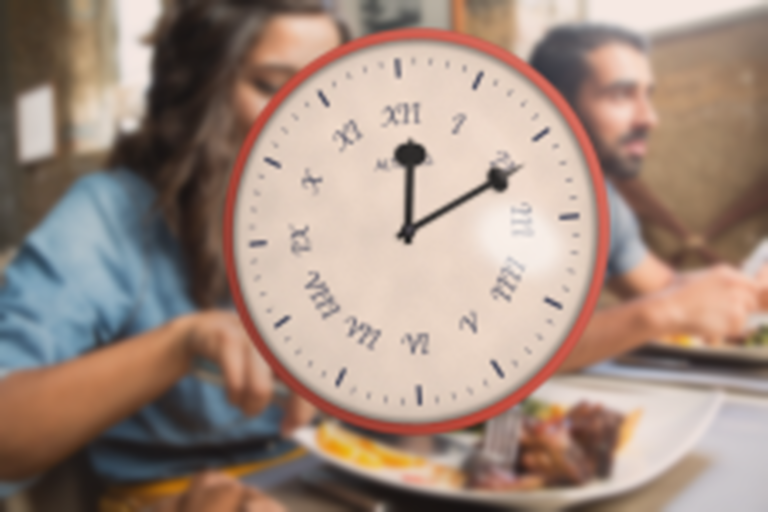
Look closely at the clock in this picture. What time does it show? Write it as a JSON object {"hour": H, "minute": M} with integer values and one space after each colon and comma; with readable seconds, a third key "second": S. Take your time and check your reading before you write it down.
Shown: {"hour": 12, "minute": 11}
